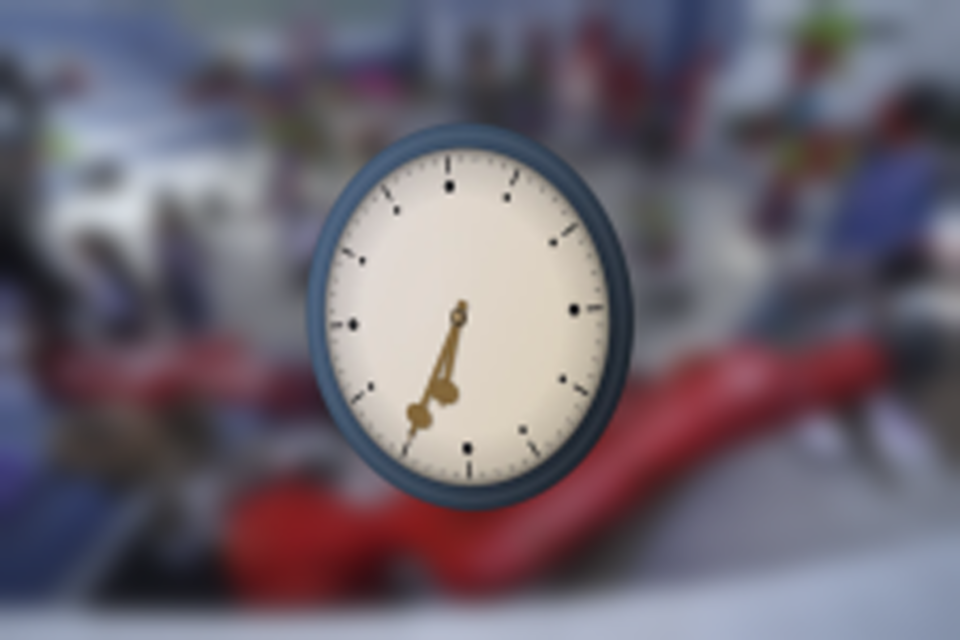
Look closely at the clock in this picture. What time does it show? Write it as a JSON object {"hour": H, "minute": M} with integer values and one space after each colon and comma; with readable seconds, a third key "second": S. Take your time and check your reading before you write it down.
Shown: {"hour": 6, "minute": 35}
